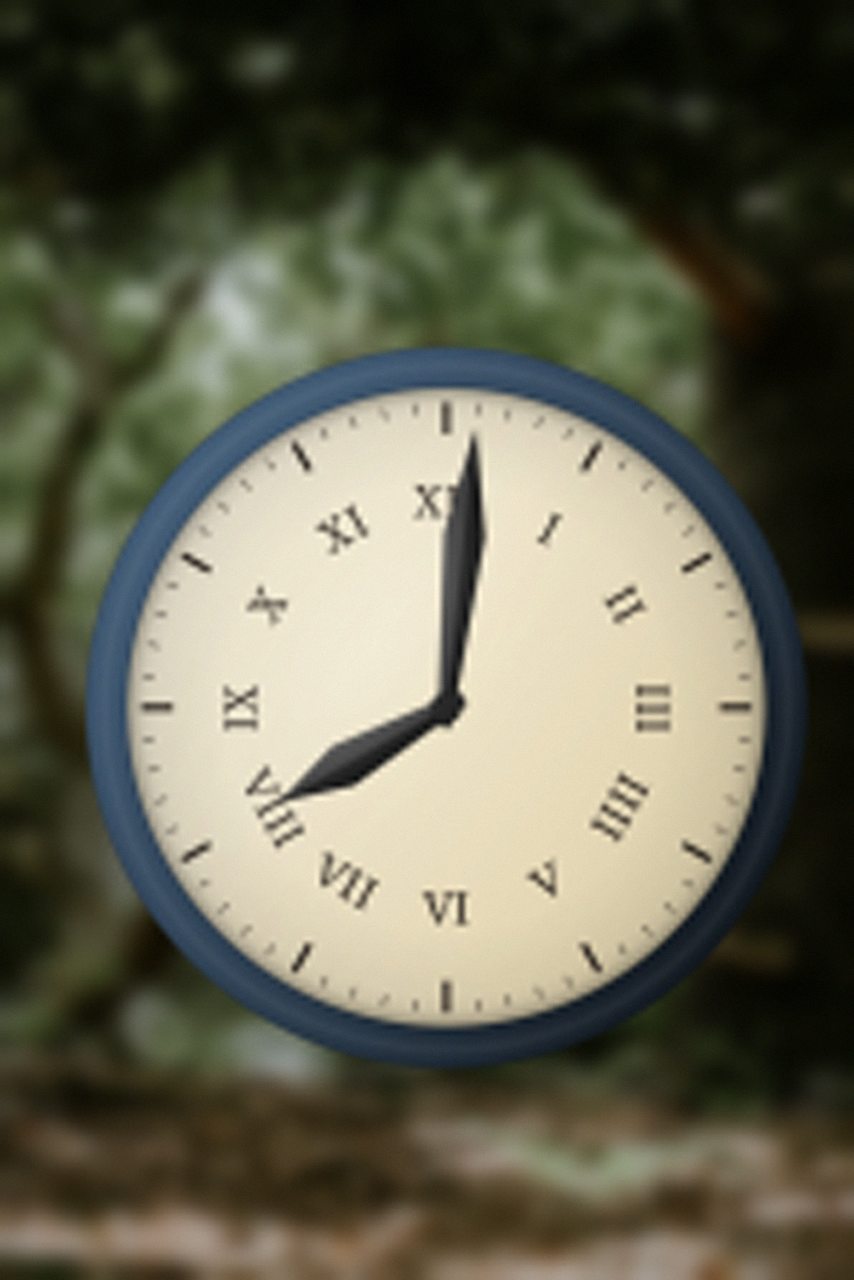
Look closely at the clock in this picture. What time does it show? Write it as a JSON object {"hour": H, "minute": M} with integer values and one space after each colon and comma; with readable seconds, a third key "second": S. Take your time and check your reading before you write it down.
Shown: {"hour": 8, "minute": 1}
